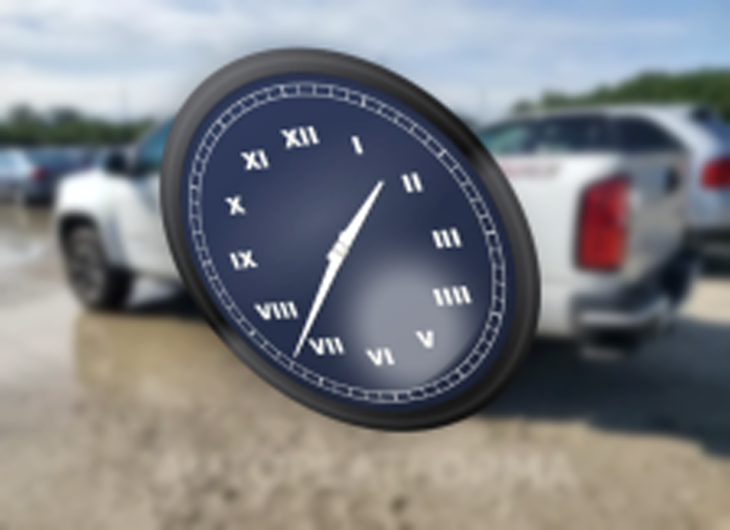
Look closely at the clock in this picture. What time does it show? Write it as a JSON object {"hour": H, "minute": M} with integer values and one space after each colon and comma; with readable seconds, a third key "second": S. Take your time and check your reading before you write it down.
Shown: {"hour": 1, "minute": 37}
